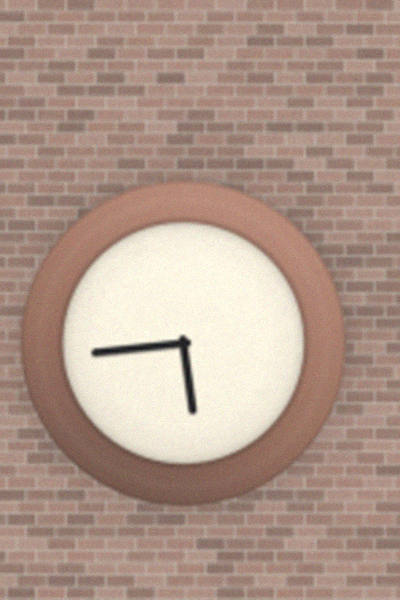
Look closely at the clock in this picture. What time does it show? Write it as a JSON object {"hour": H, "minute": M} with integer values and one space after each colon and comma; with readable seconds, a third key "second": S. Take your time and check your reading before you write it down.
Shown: {"hour": 5, "minute": 44}
